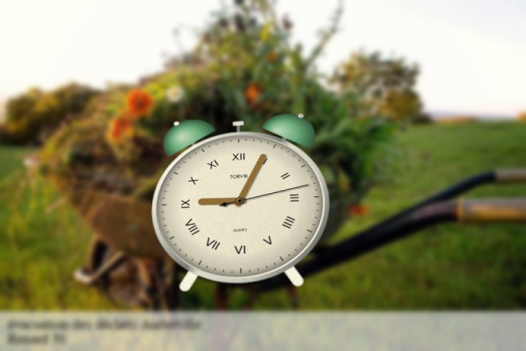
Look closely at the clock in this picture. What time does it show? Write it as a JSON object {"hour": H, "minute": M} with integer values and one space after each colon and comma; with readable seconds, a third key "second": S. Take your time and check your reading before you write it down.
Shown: {"hour": 9, "minute": 4, "second": 13}
